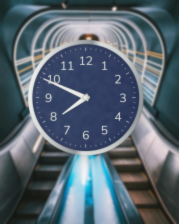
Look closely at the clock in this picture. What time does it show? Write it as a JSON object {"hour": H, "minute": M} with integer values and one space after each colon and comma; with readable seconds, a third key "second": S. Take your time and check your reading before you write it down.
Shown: {"hour": 7, "minute": 49}
